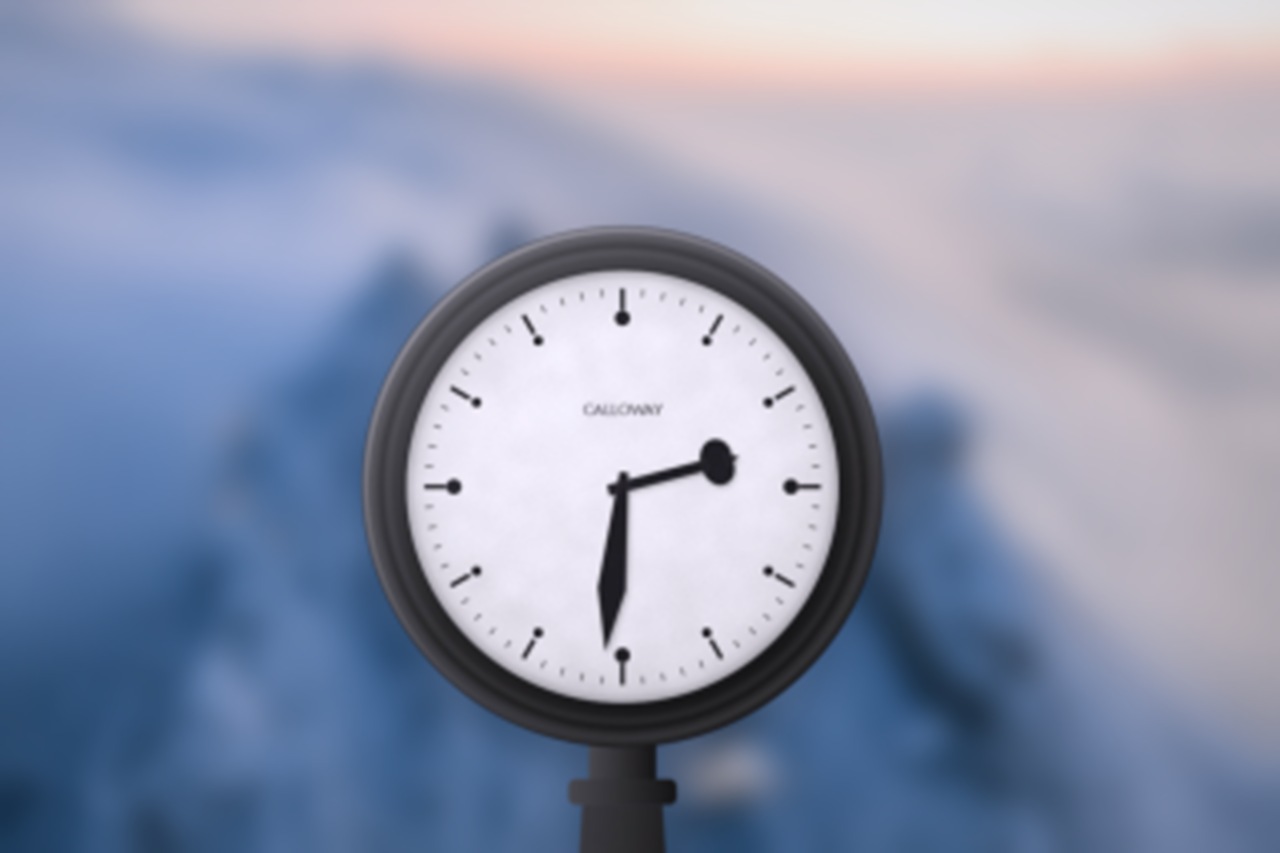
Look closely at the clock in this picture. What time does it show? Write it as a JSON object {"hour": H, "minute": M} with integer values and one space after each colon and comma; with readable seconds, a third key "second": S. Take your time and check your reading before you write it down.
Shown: {"hour": 2, "minute": 31}
